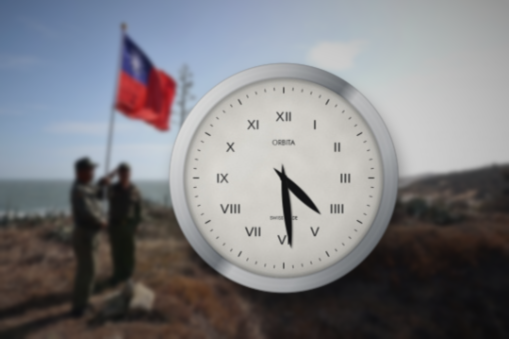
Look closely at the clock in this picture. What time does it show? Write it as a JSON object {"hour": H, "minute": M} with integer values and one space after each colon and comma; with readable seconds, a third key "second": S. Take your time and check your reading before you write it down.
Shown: {"hour": 4, "minute": 29}
